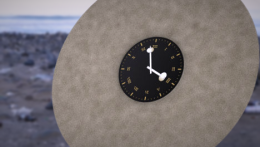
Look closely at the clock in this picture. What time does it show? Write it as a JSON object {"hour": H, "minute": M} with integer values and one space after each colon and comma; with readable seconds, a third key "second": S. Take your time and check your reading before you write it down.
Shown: {"hour": 3, "minute": 58}
